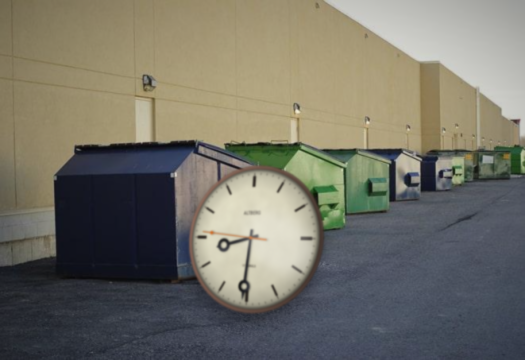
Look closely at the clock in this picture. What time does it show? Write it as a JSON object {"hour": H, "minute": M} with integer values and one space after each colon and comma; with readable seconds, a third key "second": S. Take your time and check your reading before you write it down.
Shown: {"hour": 8, "minute": 30, "second": 46}
